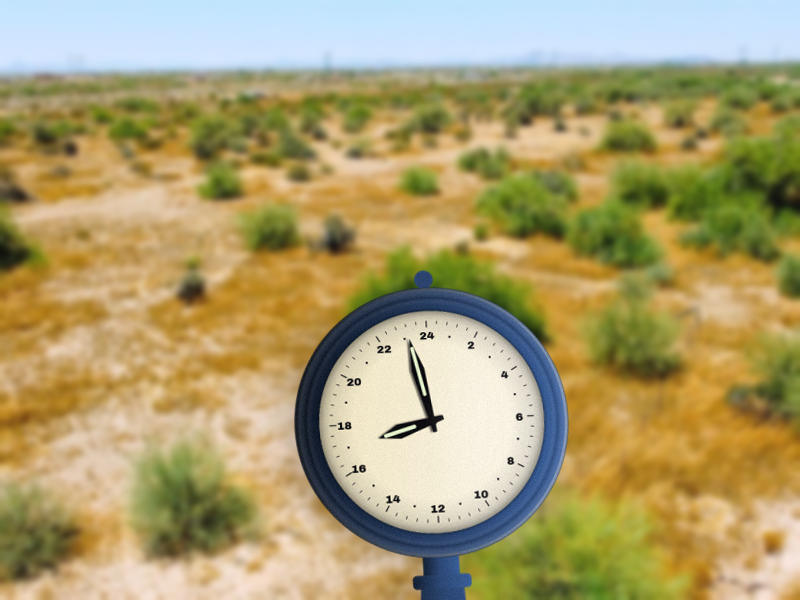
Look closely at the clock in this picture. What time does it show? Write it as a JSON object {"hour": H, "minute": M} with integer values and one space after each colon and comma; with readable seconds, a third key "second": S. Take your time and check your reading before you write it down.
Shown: {"hour": 16, "minute": 58}
